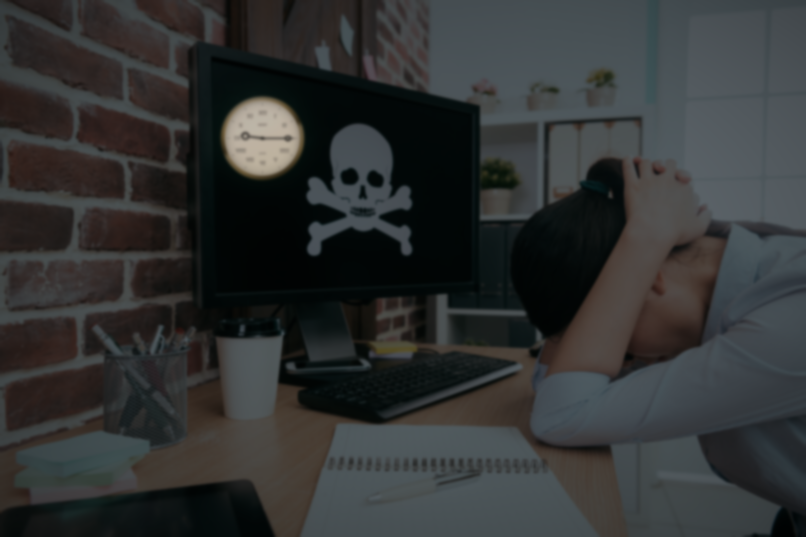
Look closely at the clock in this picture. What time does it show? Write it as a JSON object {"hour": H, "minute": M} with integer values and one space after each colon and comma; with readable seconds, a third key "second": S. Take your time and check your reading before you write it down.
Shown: {"hour": 9, "minute": 15}
